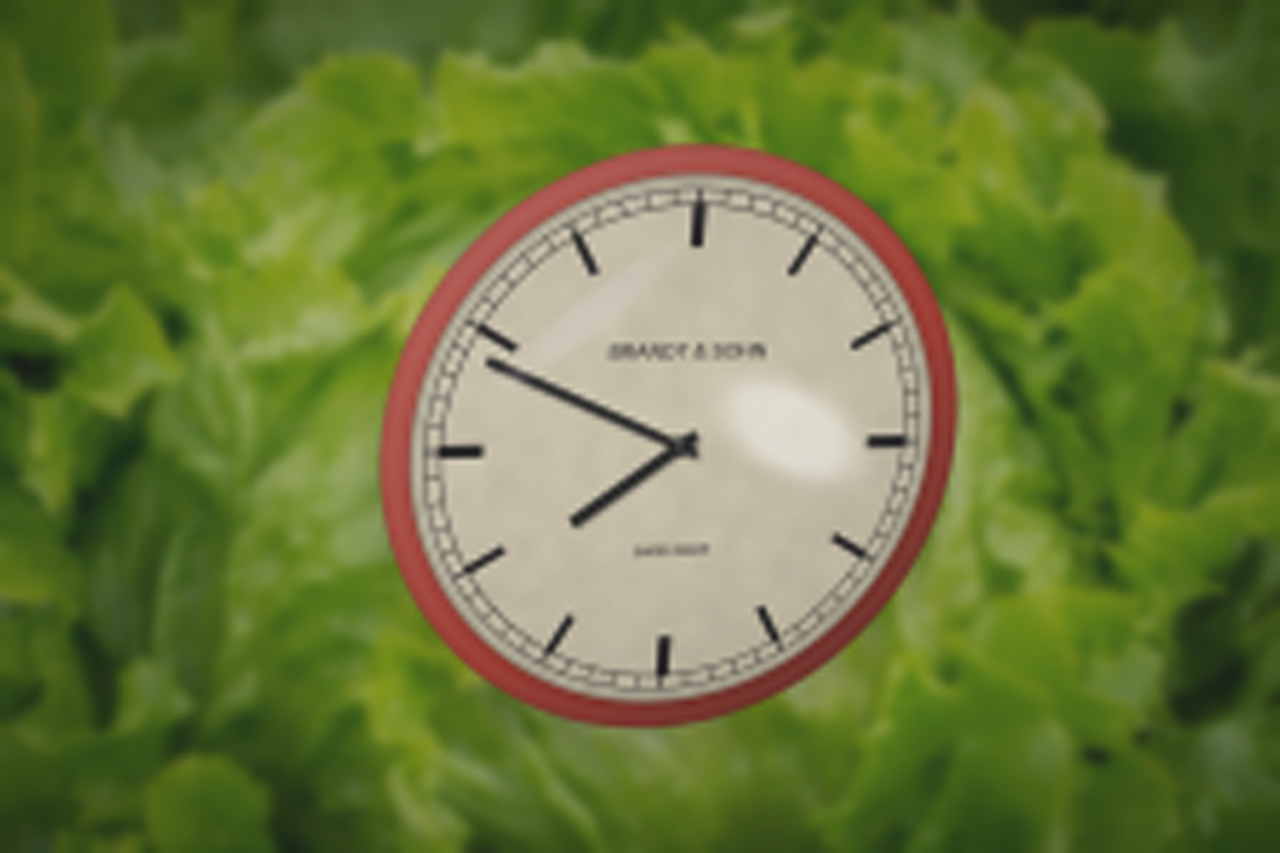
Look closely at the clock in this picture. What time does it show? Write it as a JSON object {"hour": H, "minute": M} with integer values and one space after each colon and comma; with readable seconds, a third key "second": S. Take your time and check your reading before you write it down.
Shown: {"hour": 7, "minute": 49}
